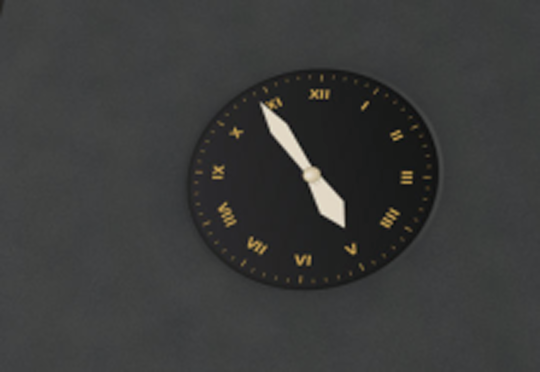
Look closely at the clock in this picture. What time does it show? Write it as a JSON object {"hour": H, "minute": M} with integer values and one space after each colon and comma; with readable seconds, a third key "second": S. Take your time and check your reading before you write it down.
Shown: {"hour": 4, "minute": 54}
